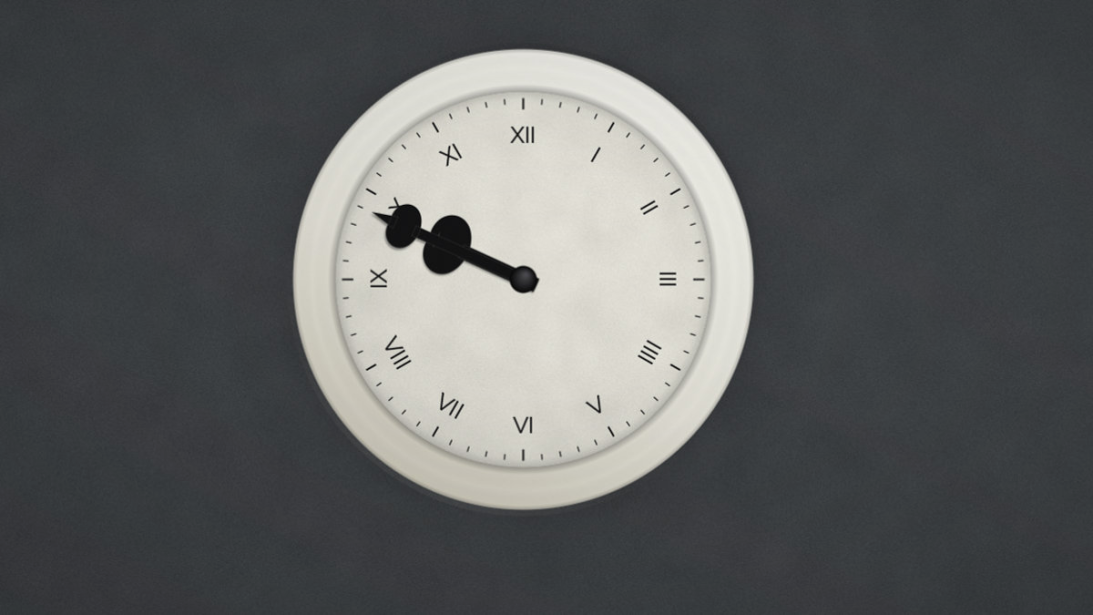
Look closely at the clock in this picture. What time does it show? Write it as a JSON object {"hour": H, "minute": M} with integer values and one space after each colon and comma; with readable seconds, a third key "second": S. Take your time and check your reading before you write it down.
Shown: {"hour": 9, "minute": 49}
